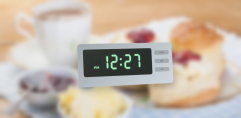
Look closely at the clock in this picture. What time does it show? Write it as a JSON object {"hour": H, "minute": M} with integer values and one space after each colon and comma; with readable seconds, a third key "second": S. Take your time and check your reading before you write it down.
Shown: {"hour": 12, "minute": 27}
